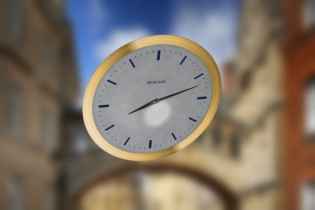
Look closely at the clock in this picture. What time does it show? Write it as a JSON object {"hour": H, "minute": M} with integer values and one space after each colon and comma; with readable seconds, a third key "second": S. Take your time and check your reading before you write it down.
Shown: {"hour": 8, "minute": 12}
